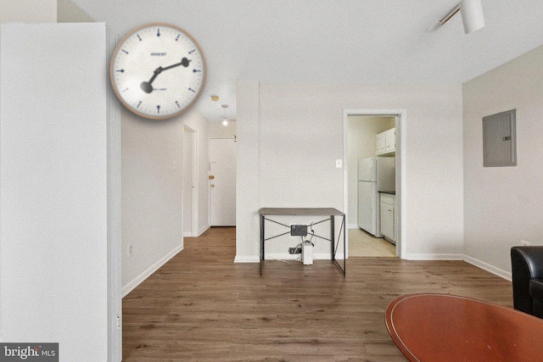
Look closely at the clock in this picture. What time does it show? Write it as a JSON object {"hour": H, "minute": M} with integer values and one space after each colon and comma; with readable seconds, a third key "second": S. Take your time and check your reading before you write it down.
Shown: {"hour": 7, "minute": 12}
